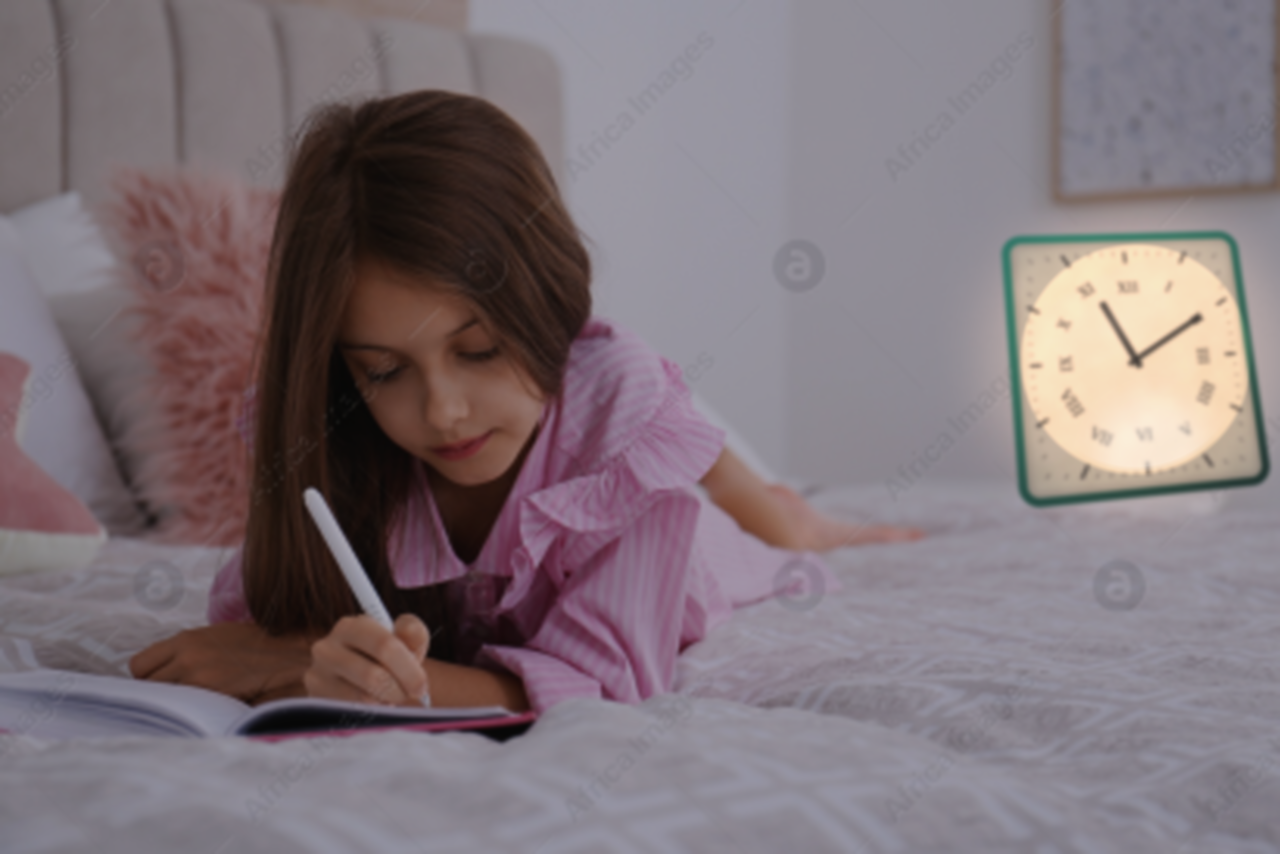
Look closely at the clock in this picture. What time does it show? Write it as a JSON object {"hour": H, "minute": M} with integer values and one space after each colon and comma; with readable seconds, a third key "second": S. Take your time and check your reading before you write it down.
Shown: {"hour": 11, "minute": 10}
